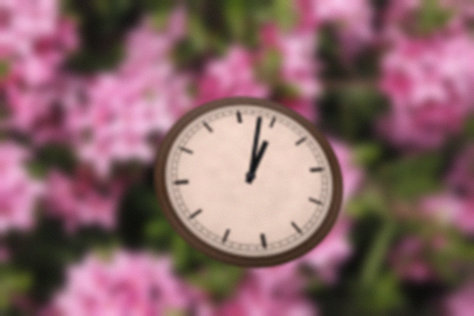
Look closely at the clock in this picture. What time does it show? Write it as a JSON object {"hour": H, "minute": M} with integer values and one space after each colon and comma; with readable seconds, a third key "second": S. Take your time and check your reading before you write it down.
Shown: {"hour": 1, "minute": 3}
